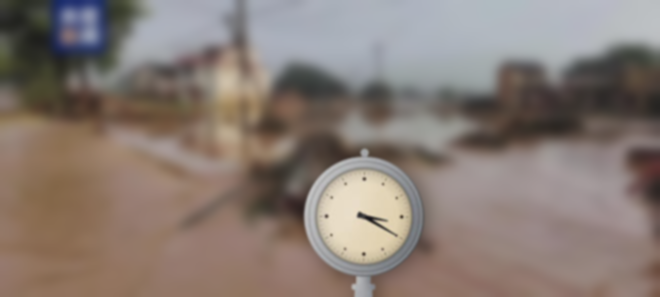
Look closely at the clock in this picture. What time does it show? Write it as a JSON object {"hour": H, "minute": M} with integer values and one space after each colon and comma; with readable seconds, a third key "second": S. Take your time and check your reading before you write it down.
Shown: {"hour": 3, "minute": 20}
